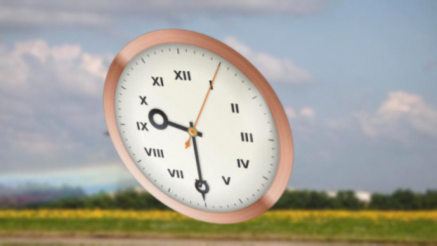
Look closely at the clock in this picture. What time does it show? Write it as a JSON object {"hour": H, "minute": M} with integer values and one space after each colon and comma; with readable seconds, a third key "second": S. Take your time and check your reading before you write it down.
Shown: {"hour": 9, "minute": 30, "second": 5}
